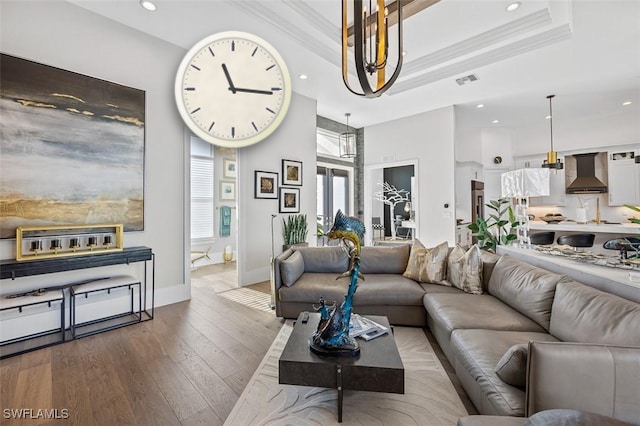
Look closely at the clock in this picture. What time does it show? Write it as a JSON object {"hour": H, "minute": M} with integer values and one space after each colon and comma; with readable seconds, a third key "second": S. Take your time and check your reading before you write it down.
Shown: {"hour": 11, "minute": 16}
